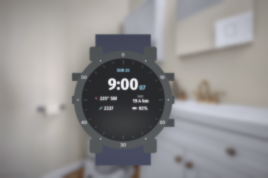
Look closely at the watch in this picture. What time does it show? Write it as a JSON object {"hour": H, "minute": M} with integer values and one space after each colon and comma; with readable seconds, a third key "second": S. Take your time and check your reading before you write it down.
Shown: {"hour": 9, "minute": 0}
